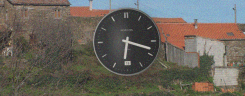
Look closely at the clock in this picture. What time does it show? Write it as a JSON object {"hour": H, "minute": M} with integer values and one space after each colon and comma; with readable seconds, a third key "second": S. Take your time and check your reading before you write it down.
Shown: {"hour": 6, "minute": 18}
